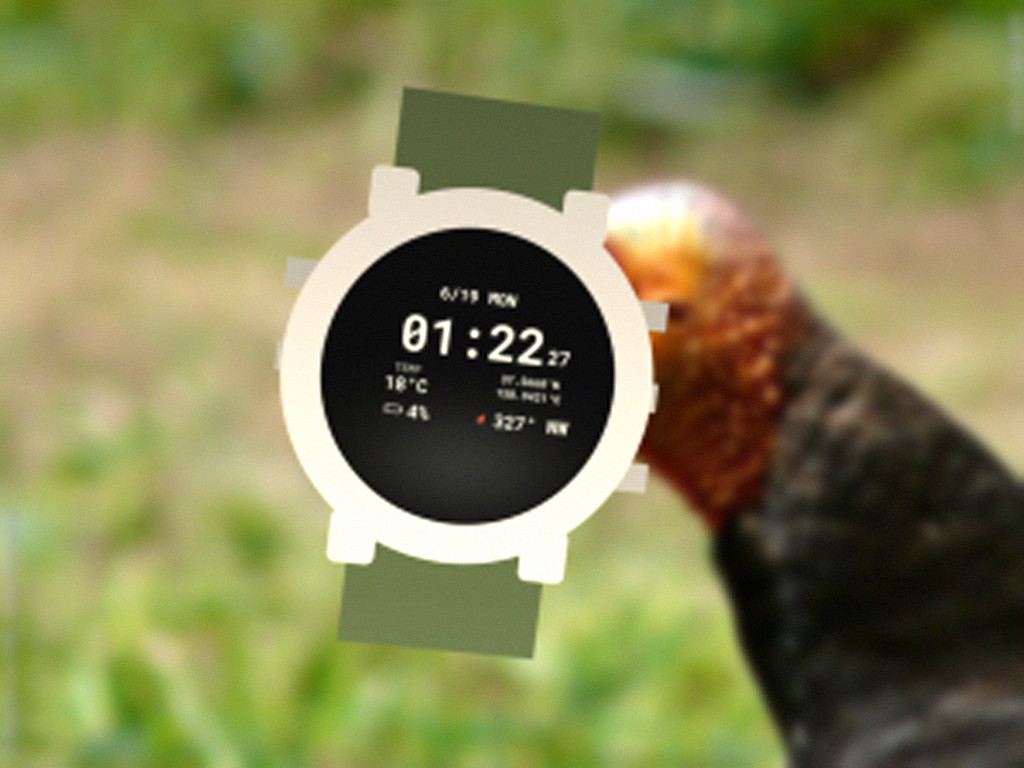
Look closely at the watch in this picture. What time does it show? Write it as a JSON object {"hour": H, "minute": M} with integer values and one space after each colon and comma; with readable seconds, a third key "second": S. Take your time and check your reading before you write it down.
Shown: {"hour": 1, "minute": 22}
